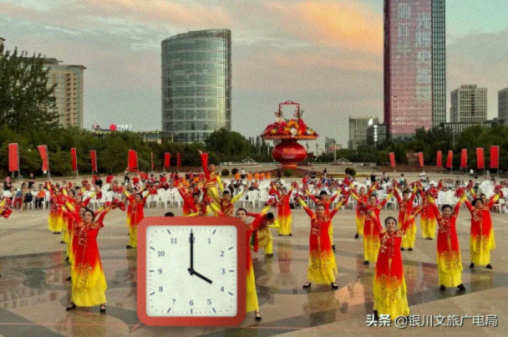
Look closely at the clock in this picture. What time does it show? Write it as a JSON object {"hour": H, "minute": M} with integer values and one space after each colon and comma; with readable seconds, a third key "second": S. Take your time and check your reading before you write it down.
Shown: {"hour": 4, "minute": 0}
